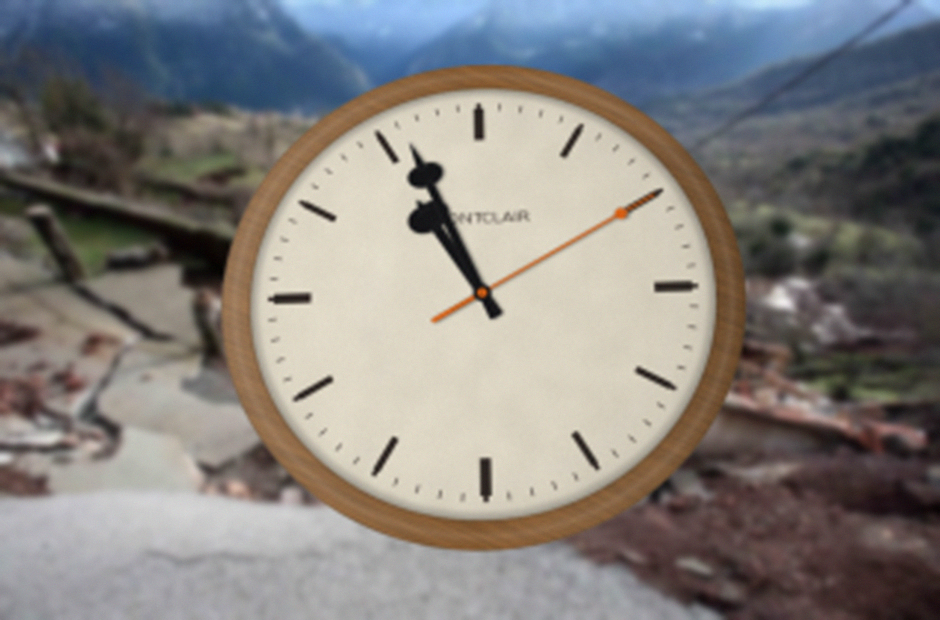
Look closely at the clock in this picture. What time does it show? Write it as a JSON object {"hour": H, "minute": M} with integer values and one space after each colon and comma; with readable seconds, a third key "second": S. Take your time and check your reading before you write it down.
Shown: {"hour": 10, "minute": 56, "second": 10}
